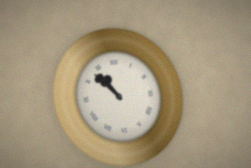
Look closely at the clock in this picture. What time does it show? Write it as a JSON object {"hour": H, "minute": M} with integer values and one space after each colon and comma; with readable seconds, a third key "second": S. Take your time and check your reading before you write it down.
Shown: {"hour": 10, "minute": 53}
